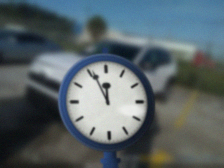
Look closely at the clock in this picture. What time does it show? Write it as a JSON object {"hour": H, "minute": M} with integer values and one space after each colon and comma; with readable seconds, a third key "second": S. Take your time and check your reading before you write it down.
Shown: {"hour": 11, "minute": 56}
